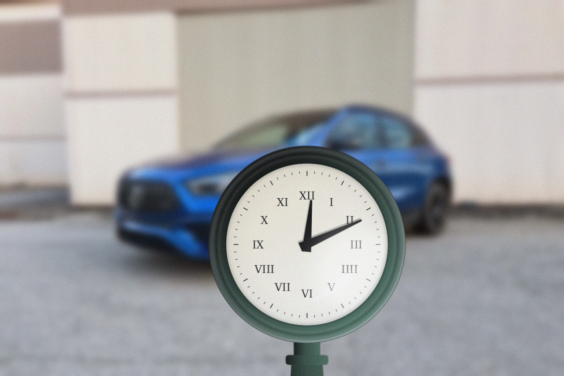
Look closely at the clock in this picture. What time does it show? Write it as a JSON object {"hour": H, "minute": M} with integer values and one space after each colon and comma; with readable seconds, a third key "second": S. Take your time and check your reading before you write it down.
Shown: {"hour": 12, "minute": 11}
